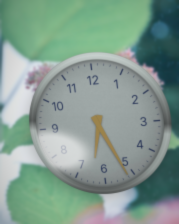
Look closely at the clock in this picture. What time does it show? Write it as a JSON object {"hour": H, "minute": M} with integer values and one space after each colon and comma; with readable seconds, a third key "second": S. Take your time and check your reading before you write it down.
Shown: {"hour": 6, "minute": 26}
